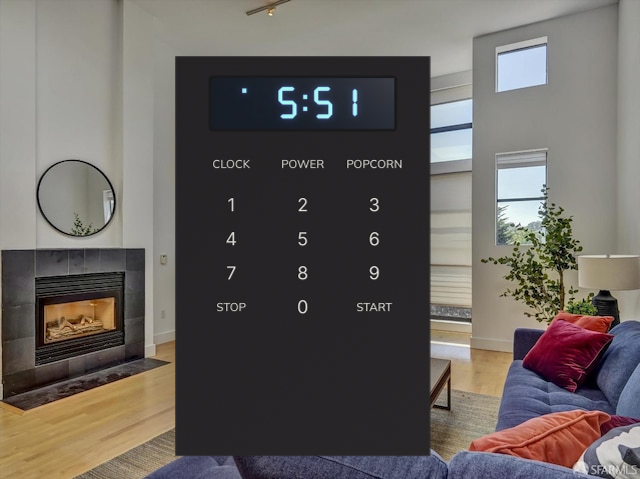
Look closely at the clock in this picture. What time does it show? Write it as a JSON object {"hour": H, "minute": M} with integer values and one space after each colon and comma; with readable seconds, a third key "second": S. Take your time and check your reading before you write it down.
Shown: {"hour": 5, "minute": 51}
